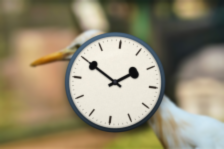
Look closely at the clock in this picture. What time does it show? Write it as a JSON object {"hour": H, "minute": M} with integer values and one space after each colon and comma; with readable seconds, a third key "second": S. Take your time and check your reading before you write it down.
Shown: {"hour": 1, "minute": 50}
